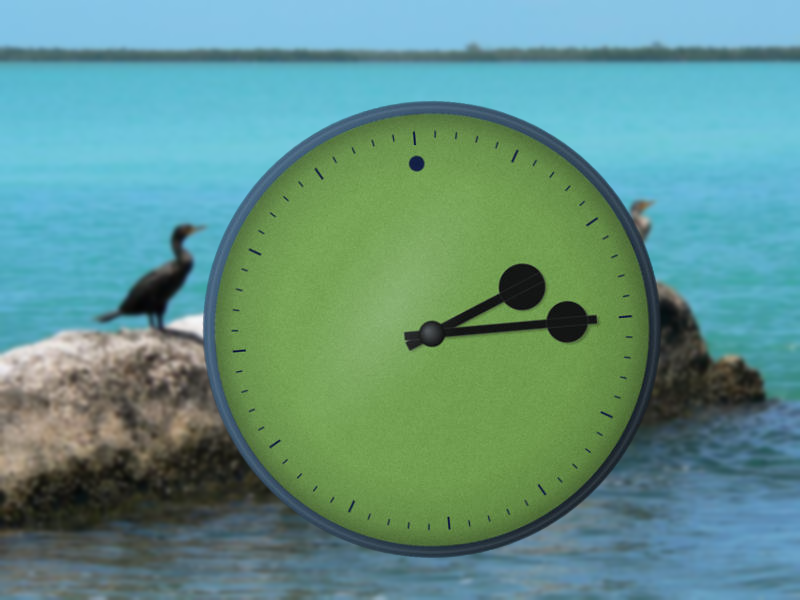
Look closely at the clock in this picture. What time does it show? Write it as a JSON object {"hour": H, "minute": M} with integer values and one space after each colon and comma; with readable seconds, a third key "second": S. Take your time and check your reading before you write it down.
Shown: {"hour": 2, "minute": 15}
